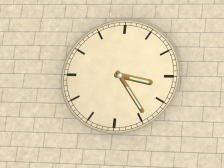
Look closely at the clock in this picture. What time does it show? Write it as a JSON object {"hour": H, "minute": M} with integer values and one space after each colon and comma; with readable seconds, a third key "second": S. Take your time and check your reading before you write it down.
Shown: {"hour": 3, "minute": 24}
